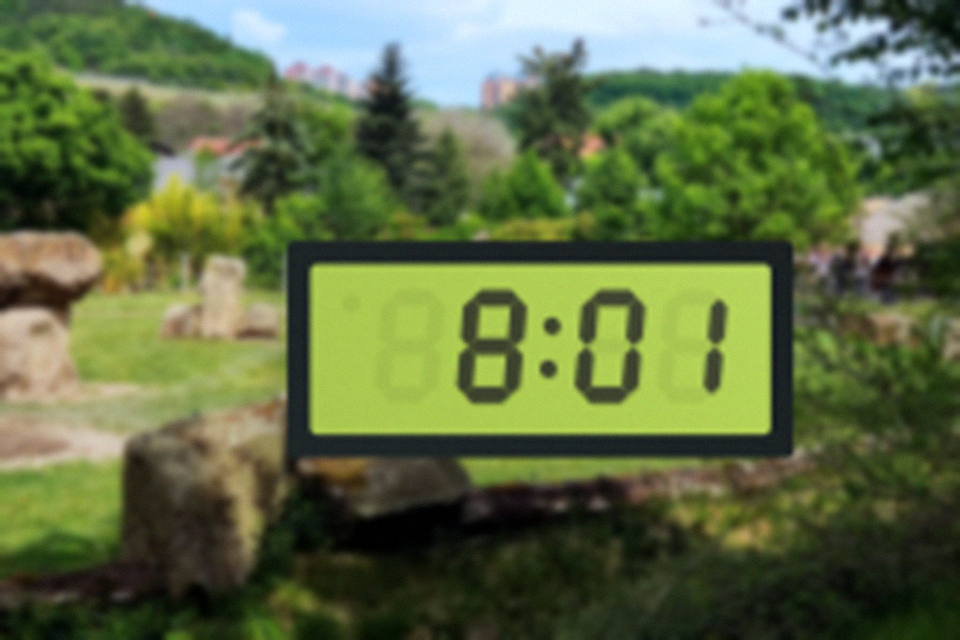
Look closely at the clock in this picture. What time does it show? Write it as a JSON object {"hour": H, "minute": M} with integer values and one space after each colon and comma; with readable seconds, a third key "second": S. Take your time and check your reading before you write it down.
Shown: {"hour": 8, "minute": 1}
